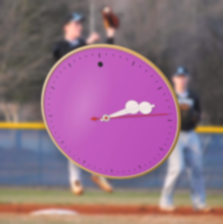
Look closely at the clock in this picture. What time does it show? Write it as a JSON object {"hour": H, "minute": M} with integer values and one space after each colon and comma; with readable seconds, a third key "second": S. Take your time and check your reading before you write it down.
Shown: {"hour": 2, "minute": 12, "second": 14}
